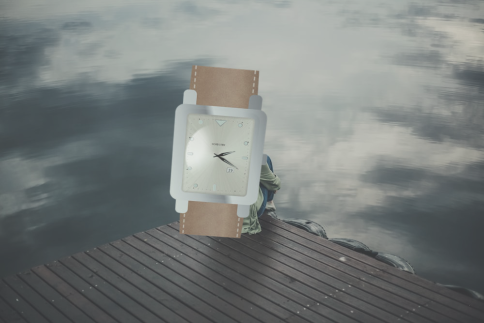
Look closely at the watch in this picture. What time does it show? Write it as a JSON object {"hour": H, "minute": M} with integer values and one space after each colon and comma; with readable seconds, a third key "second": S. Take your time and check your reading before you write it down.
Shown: {"hour": 2, "minute": 20}
